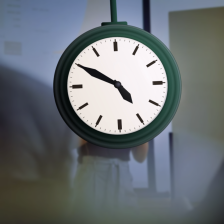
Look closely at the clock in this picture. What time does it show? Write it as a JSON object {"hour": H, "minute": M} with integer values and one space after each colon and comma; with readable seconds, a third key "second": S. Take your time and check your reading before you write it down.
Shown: {"hour": 4, "minute": 50}
